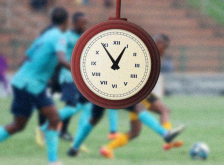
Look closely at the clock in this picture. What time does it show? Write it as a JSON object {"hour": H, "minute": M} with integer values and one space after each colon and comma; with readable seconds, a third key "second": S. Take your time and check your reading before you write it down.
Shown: {"hour": 12, "minute": 54}
